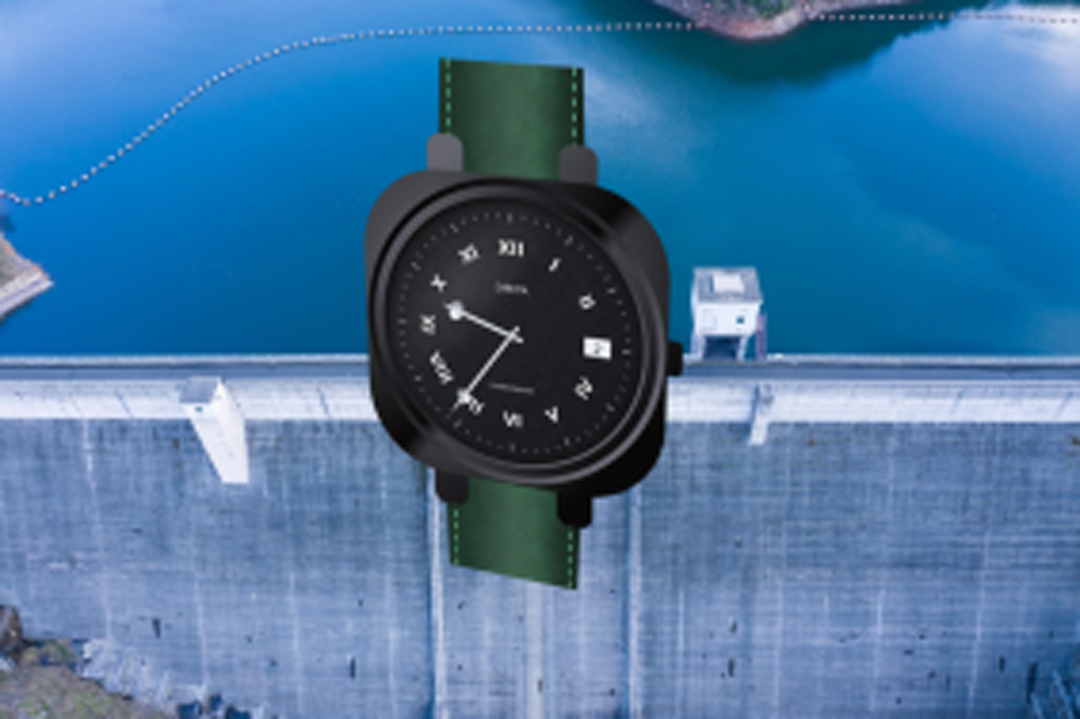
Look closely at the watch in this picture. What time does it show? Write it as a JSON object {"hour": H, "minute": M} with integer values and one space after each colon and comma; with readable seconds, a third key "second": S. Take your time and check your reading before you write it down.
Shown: {"hour": 9, "minute": 36}
